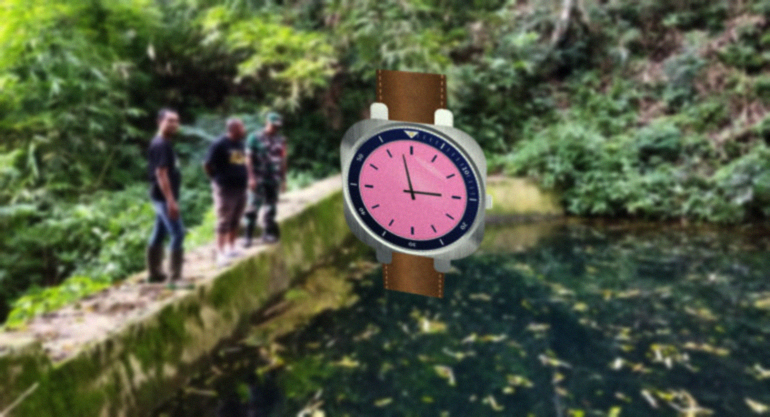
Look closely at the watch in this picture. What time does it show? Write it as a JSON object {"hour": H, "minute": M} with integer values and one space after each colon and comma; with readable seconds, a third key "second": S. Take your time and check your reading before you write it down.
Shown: {"hour": 2, "minute": 58}
